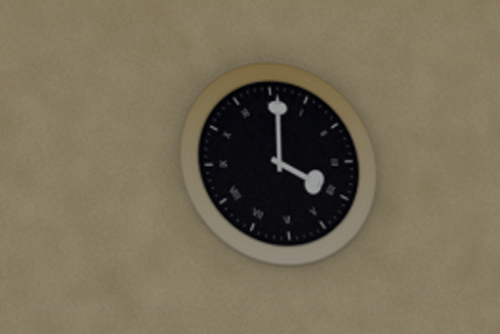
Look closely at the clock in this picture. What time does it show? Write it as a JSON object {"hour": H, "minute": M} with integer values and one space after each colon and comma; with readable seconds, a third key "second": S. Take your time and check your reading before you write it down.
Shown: {"hour": 4, "minute": 1}
